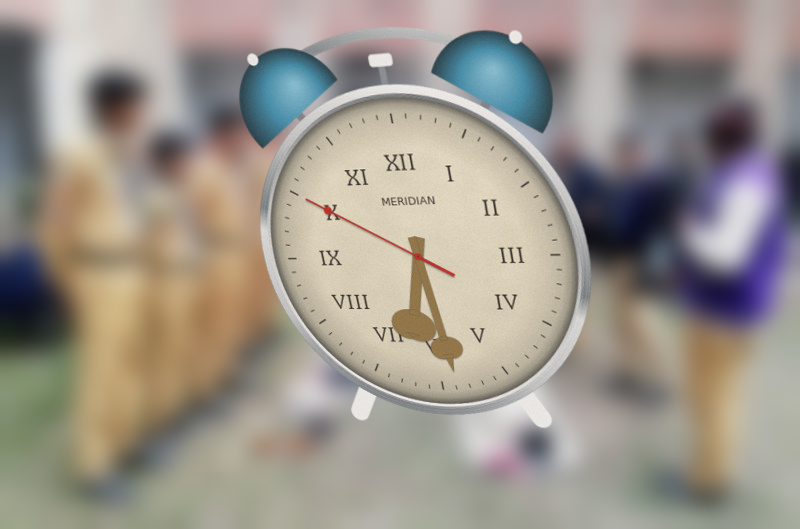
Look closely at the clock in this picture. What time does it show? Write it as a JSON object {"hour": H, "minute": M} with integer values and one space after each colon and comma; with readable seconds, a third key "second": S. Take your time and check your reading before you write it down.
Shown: {"hour": 6, "minute": 28, "second": 50}
